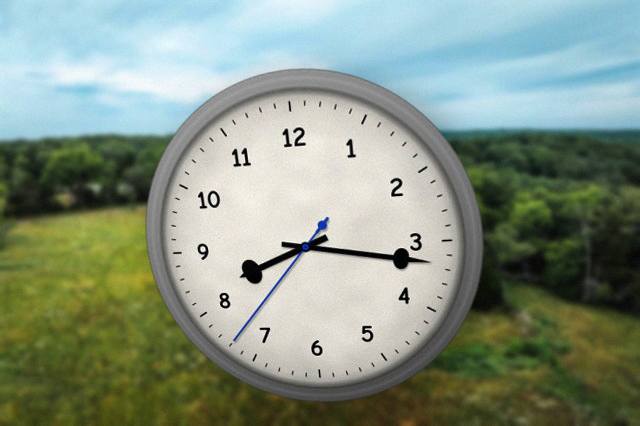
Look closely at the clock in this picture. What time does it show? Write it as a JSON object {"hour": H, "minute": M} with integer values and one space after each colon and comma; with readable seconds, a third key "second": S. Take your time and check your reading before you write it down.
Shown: {"hour": 8, "minute": 16, "second": 37}
